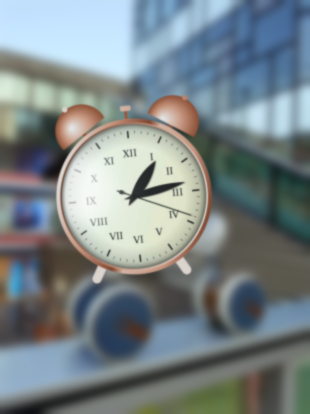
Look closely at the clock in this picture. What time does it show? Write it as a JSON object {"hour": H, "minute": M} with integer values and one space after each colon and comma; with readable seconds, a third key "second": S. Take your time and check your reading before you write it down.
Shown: {"hour": 1, "minute": 13, "second": 19}
